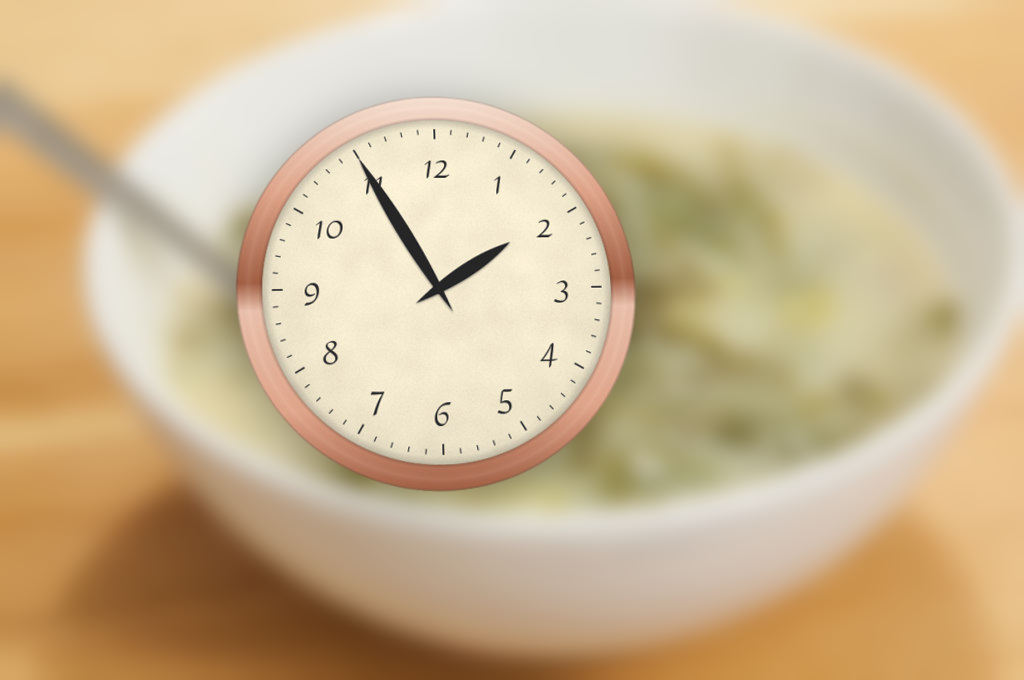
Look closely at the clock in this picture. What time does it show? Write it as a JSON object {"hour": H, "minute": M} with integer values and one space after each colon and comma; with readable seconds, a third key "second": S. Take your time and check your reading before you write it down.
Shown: {"hour": 1, "minute": 55}
